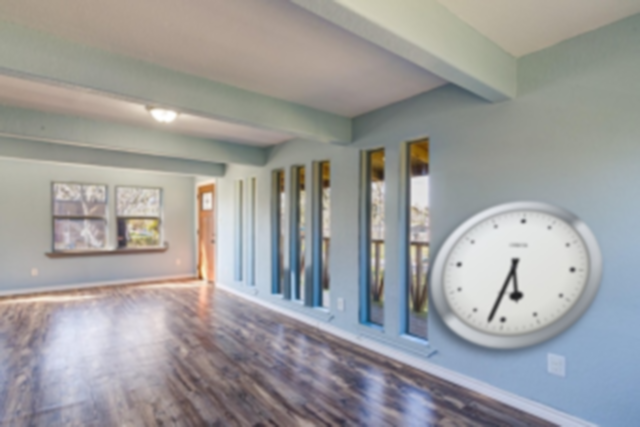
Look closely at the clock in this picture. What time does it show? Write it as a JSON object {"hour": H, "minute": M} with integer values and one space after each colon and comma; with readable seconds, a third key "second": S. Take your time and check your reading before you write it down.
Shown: {"hour": 5, "minute": 32}
